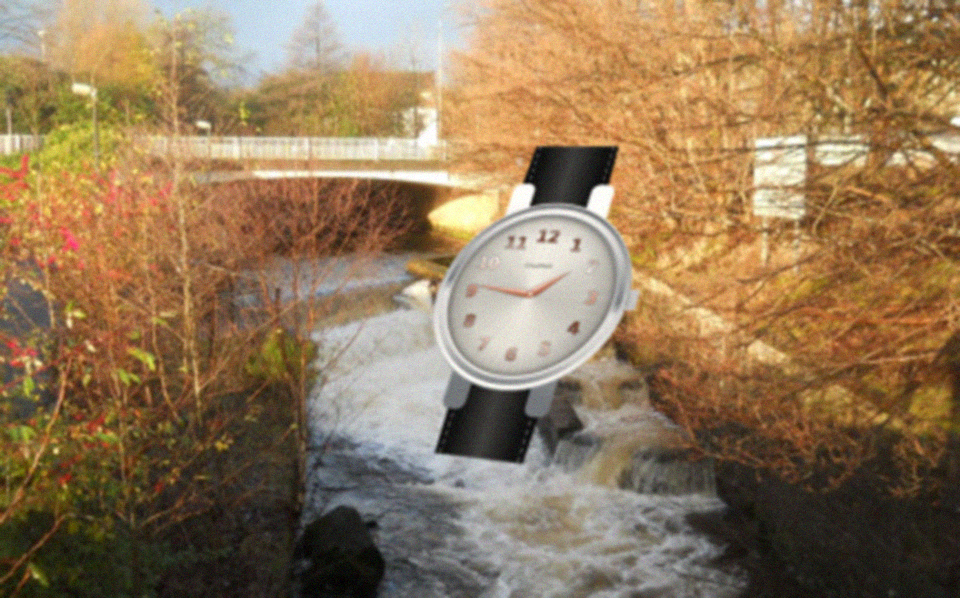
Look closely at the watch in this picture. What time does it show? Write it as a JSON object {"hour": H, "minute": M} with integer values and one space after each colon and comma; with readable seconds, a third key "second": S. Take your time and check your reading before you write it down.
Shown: {"hour": 1, "minute": 46}
